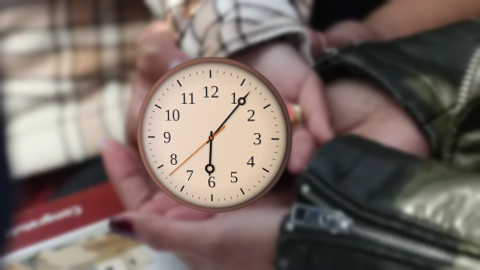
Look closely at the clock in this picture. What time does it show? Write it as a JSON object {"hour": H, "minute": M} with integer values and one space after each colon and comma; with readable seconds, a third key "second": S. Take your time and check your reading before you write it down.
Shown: {"hour": 6, "minute": 6, "second": 38}
